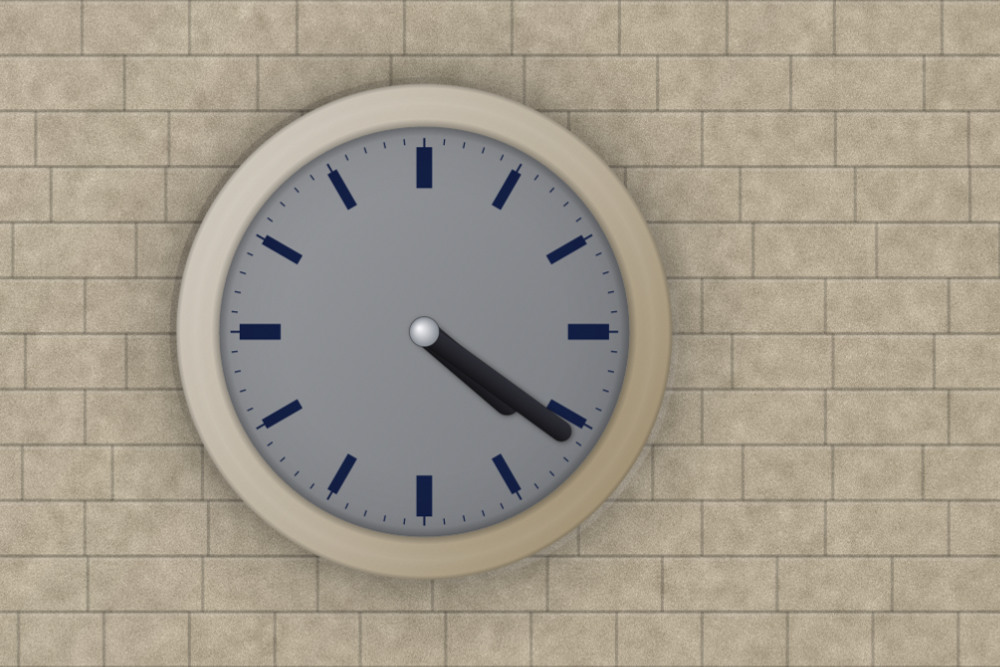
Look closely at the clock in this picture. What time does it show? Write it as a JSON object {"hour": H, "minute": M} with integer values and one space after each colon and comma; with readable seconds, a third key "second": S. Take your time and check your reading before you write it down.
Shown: {"hour": 4, "minute": 21}
